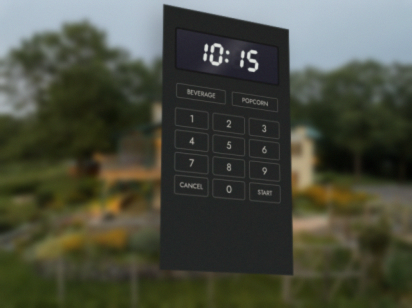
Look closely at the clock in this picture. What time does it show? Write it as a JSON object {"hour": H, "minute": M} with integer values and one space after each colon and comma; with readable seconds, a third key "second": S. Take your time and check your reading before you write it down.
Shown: {"hour": 10, "minute": 15}
